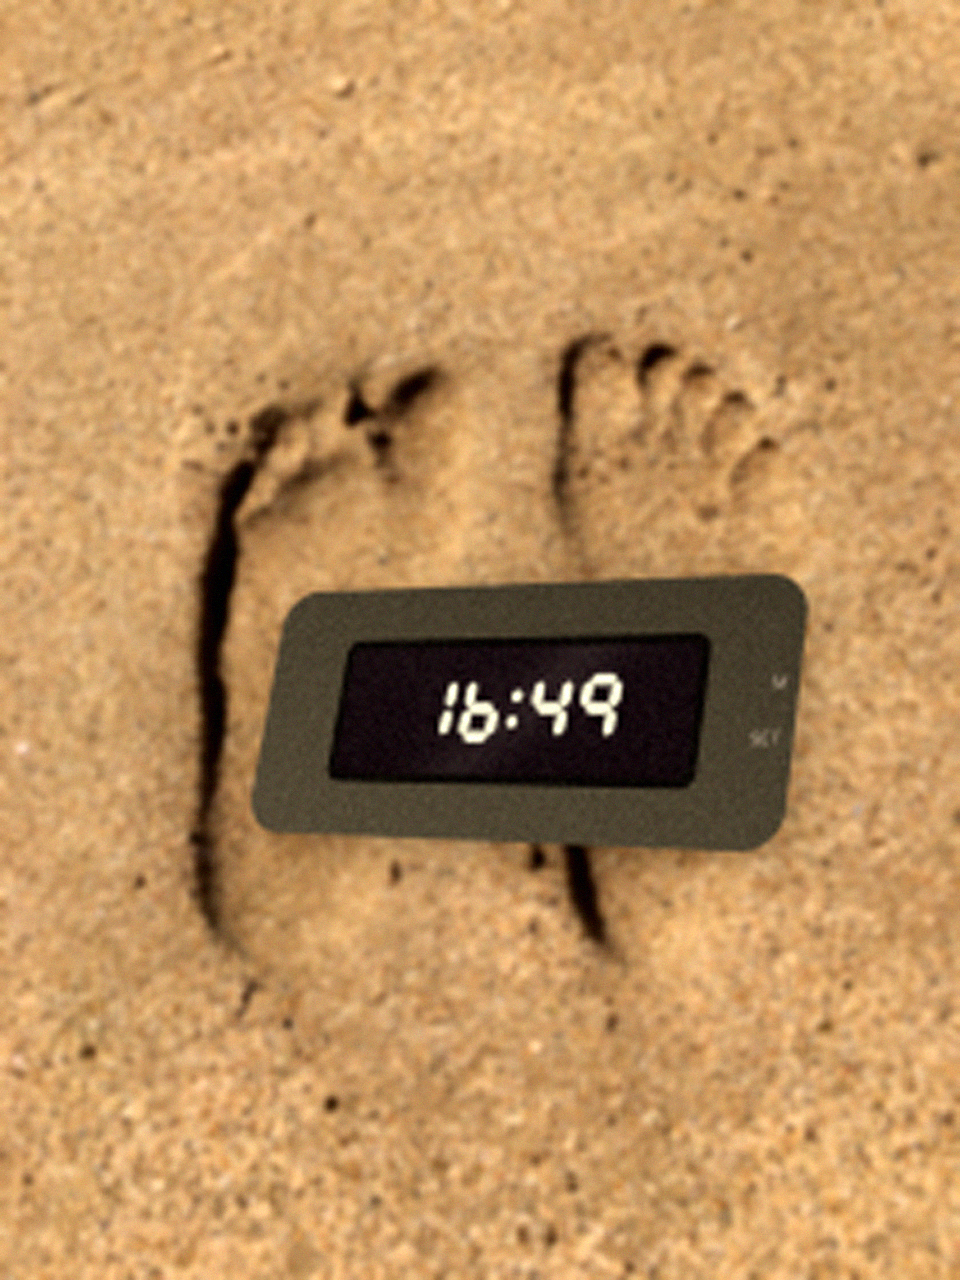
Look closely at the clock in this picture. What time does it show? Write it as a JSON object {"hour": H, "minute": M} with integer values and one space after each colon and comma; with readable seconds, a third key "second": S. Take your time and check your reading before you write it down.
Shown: {"hour": 16, "minute": 49}
